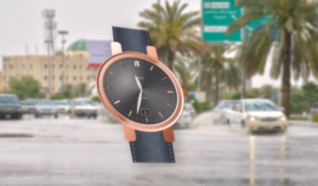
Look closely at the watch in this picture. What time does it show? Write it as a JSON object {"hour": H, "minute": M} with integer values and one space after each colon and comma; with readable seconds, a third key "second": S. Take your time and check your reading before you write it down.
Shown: {"hour": 11, "minute": 33}
